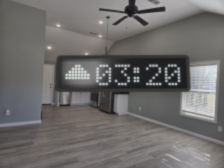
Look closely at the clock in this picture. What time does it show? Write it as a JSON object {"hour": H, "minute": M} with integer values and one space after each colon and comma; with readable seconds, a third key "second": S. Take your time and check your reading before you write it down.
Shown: {"hour": 3, "minute": 20}
